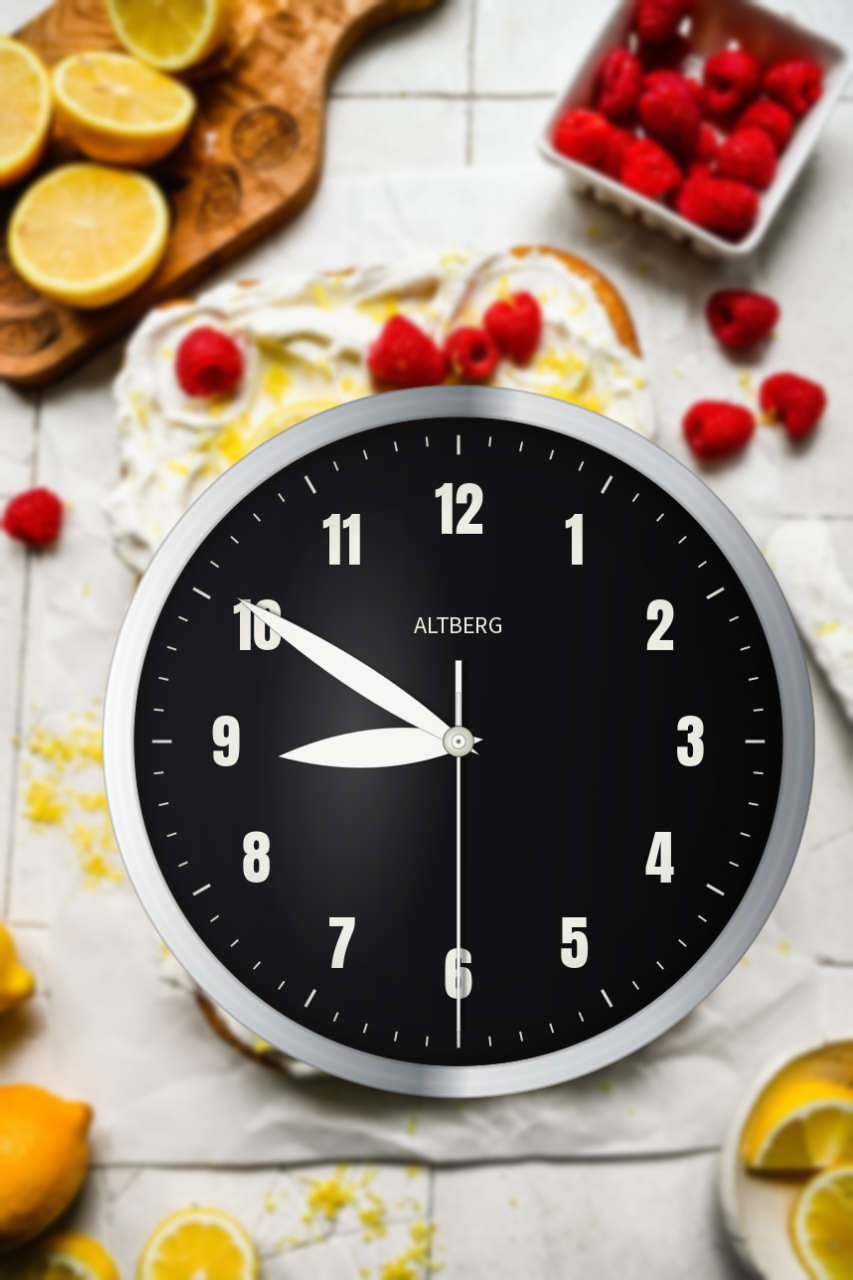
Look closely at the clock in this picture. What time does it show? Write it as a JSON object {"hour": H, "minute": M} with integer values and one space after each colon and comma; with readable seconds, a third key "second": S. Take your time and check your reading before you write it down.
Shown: {"hour": 8, "minute": 50, "second": 30}
